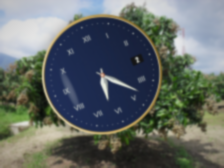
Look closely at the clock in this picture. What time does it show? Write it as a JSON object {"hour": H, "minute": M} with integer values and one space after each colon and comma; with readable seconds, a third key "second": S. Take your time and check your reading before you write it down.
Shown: {"hour": 6, "minute": 23}
